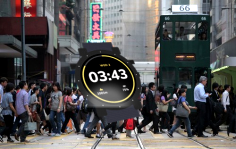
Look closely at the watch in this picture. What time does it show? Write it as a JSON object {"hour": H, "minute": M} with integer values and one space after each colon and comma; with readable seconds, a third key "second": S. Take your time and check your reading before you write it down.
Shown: {"hour": 3, "minute": 43}
